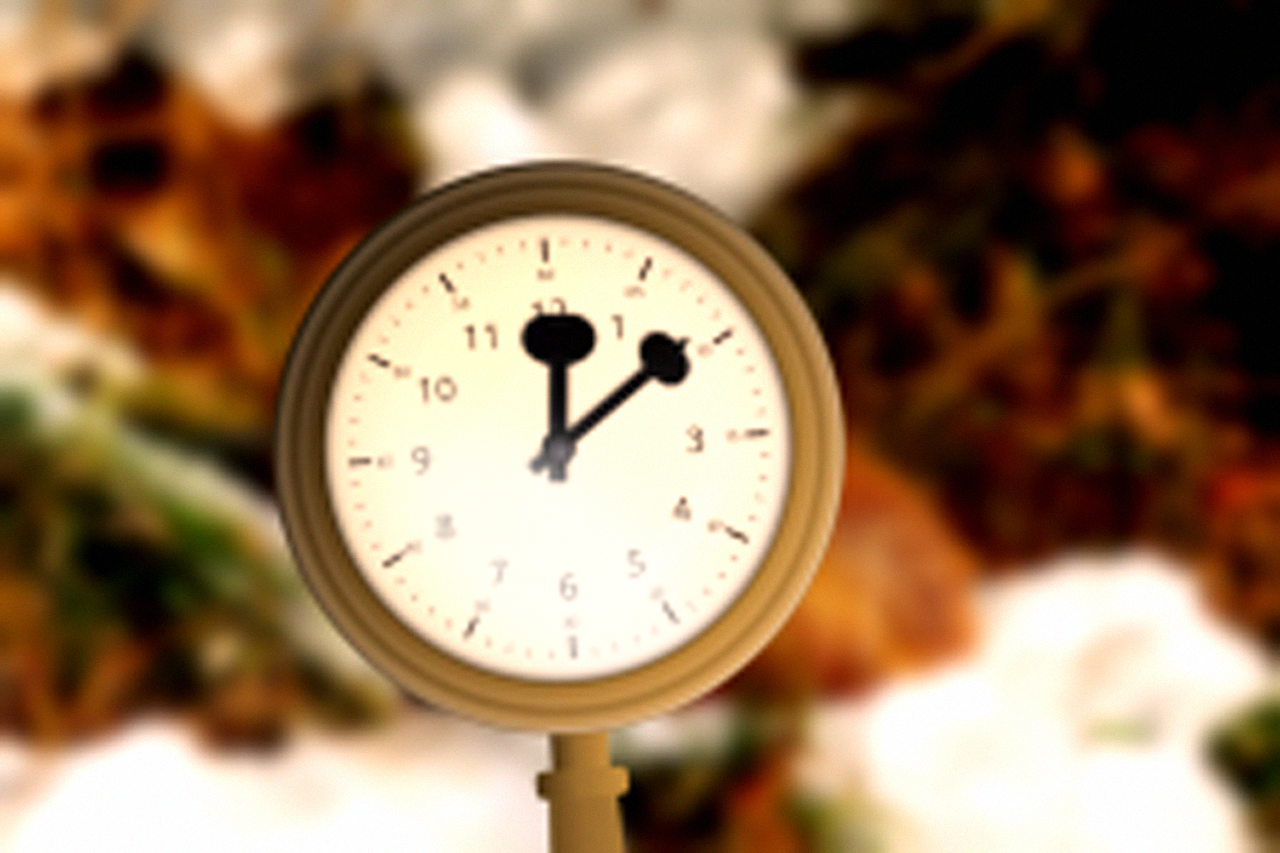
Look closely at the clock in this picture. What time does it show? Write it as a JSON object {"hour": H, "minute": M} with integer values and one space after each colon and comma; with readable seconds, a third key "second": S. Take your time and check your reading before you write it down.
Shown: {"hour": 12, "minute": 9}
